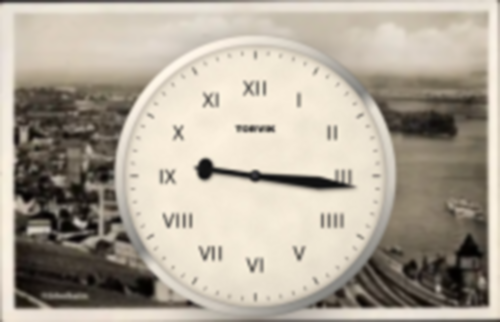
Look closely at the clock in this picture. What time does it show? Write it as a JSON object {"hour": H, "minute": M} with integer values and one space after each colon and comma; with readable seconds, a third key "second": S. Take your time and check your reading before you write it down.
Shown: {"hour": 9, "minute": 16}
